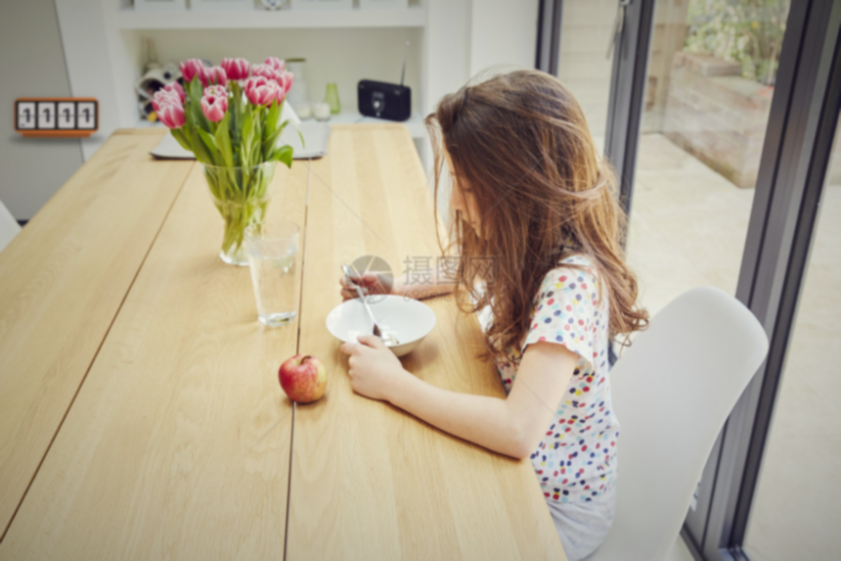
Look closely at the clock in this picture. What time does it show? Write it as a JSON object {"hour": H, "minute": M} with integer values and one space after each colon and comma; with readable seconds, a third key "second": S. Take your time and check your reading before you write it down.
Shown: {"hour": 11, "minute": 11}
